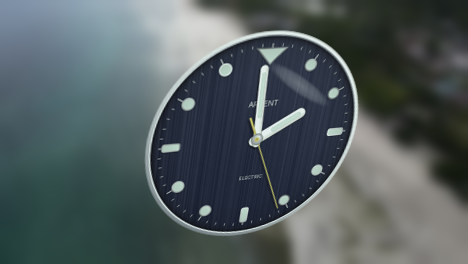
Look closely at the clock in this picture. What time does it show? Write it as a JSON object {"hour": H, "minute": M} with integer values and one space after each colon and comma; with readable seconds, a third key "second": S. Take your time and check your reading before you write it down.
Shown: {"hour": 1, "minute": 59, "second": 26}
